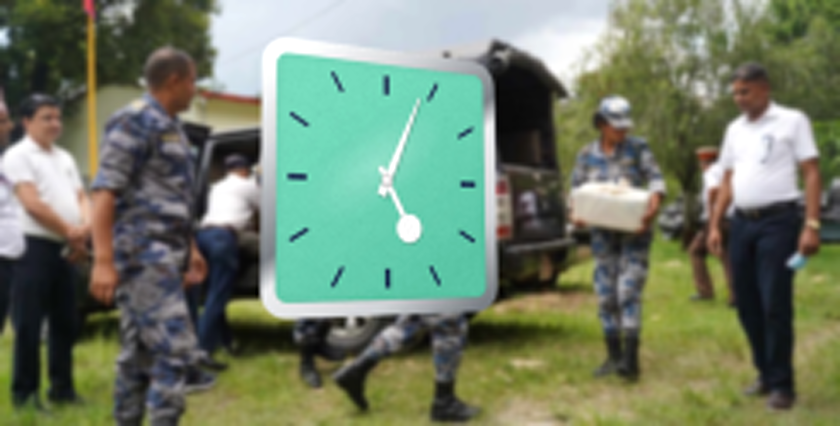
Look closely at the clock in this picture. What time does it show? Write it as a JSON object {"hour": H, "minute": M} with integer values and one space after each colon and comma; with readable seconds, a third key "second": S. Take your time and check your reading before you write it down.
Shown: {"hour": 5, "minute": 4}
